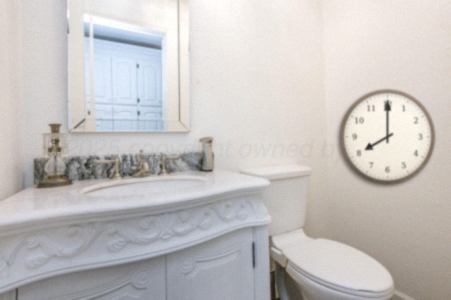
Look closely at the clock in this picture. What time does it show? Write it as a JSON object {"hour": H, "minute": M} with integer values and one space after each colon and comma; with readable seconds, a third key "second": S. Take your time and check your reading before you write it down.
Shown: {"hour": 8, "minute": 0}
